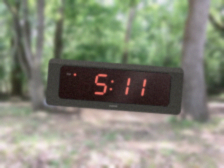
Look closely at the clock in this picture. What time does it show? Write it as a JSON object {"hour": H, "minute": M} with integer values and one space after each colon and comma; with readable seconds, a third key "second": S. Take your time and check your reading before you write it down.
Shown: {"hour": 5, "minute": 11}
